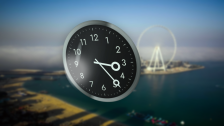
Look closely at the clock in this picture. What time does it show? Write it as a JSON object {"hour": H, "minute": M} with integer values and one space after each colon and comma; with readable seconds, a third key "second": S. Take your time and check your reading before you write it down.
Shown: {"hour": 3, "minute": 24}
